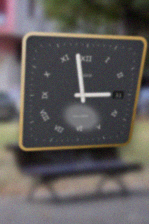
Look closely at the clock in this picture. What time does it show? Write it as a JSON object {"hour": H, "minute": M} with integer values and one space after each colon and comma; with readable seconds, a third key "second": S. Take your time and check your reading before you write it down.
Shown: {"hour": 2, "minute": 58}
